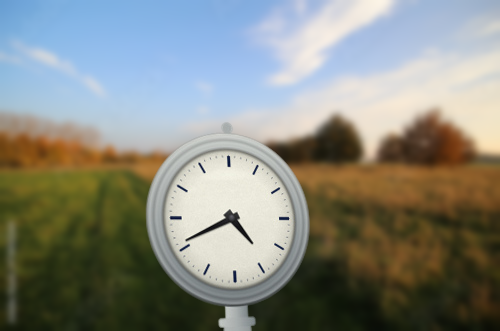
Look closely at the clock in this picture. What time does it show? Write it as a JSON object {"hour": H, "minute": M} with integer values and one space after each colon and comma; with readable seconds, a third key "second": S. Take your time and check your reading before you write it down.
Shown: {"hour": 4, "minute": 41}
